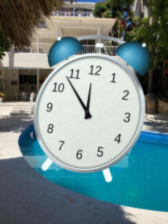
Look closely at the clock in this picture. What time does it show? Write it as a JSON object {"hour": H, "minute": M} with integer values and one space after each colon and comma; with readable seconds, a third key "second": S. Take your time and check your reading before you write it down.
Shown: {"hour": 11, "minute": 53}
